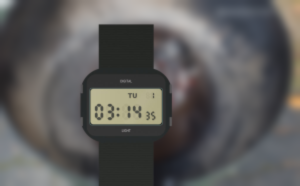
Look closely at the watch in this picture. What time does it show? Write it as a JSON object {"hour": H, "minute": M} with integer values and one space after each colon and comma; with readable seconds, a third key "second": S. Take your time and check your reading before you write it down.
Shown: {"hour": 3, "minute": 14}
